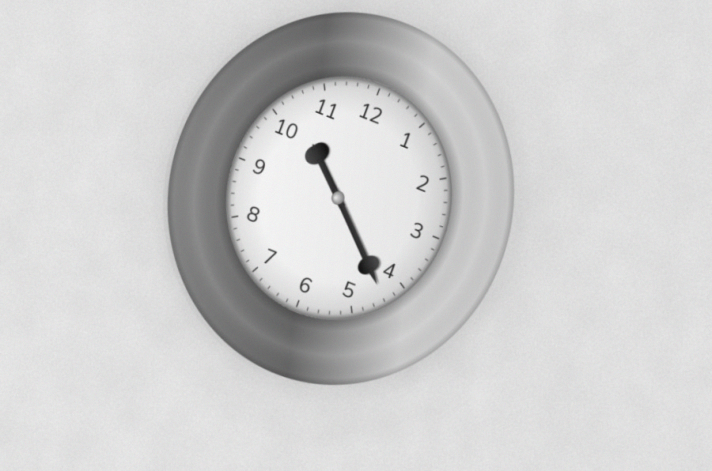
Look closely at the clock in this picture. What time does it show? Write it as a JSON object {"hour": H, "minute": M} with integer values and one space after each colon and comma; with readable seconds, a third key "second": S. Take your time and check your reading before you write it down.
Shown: {"hour": 10, "minute": 22}
